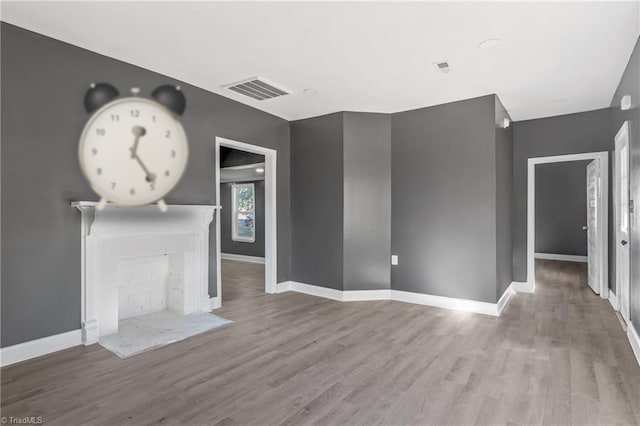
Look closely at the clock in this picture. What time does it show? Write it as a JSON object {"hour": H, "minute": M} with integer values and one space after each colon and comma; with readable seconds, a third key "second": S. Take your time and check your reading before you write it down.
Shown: {"hour": 12, "minute": 24}
